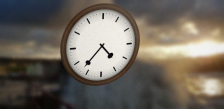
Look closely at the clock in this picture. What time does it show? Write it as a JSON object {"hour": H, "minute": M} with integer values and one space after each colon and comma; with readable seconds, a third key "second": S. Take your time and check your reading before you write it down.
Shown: {"hour": 4, "minute": 37}
